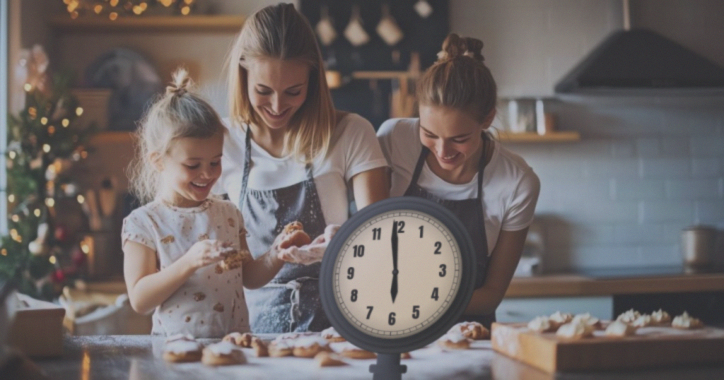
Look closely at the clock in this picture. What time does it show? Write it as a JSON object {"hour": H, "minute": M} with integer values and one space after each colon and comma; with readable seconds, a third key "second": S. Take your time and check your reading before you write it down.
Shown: {"hour": 5, "minute": 59}
